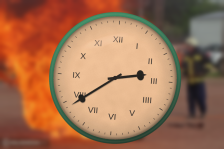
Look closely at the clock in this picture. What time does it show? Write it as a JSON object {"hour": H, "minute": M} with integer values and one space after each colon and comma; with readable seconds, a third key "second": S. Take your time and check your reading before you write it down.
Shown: {"hour": 2, "minute": 39}
